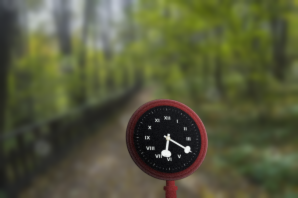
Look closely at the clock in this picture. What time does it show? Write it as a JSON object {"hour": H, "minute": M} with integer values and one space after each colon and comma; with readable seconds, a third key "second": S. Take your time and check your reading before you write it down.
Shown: {"hour": 6, "minute": 20}
